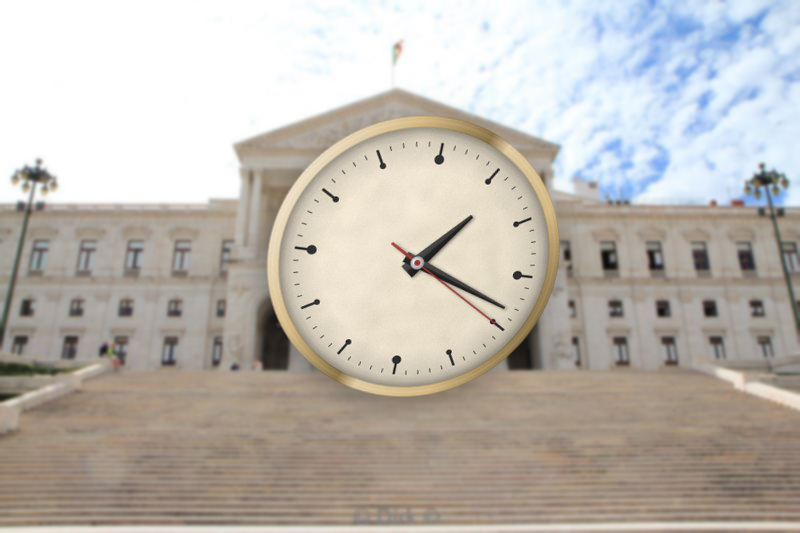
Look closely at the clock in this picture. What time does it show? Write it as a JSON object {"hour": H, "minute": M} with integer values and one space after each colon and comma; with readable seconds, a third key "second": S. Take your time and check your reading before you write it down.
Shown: {"hour": 1, "minute": 18, "second": 20}
